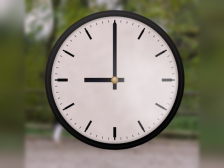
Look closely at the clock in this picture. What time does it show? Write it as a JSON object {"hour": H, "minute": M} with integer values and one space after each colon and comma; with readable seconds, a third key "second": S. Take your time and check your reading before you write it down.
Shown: {"hour": 9, "minute": 0}
